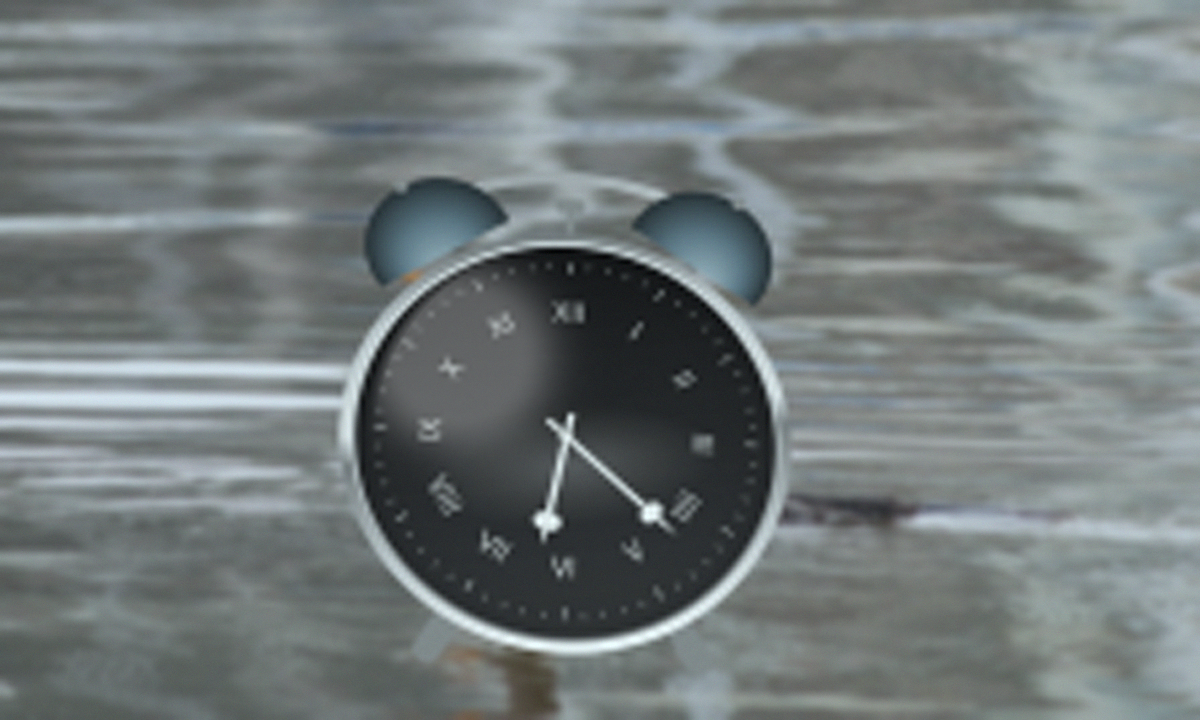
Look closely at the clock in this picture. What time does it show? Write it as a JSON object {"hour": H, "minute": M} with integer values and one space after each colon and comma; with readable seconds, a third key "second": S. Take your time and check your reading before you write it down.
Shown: {"hour": 6, "minute": 22}
